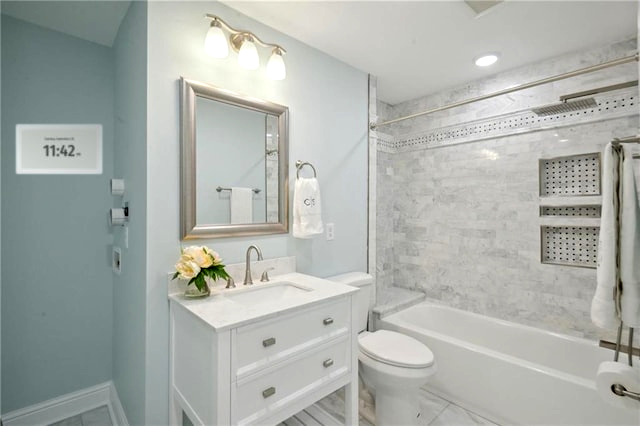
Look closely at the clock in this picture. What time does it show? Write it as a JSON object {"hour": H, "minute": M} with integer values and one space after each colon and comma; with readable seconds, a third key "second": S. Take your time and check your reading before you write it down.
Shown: {"hour": 11, "minute": 42}
